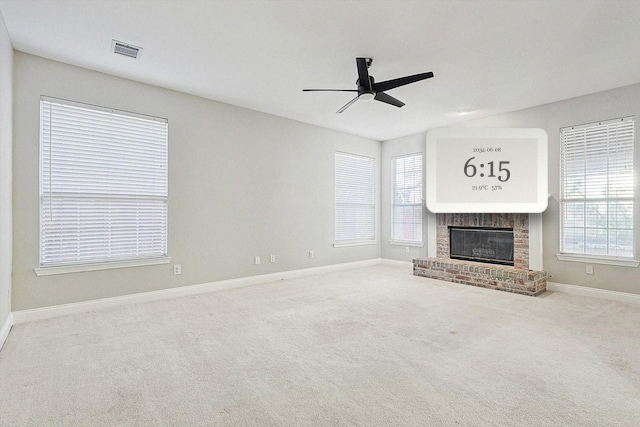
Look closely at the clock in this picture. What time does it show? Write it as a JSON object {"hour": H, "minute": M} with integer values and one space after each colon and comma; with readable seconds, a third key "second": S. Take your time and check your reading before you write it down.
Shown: {"hour": 6, "minute": 15}
